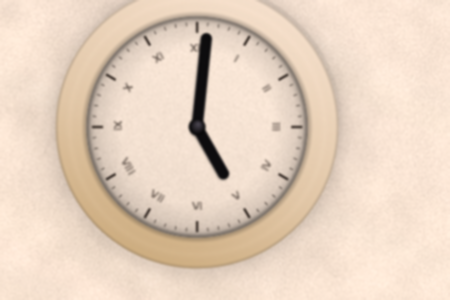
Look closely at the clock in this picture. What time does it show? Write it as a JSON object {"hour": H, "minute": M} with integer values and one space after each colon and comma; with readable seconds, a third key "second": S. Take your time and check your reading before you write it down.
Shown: {"hour": 5, "minute": 1}
